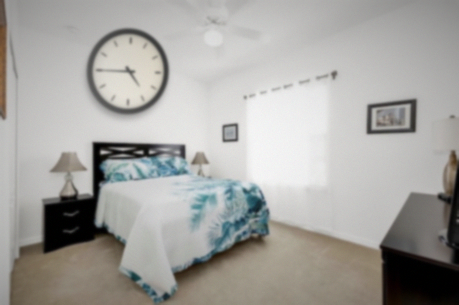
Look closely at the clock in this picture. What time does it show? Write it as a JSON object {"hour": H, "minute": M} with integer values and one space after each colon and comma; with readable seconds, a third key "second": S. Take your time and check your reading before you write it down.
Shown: {"hour": 4, "minute": 45}
